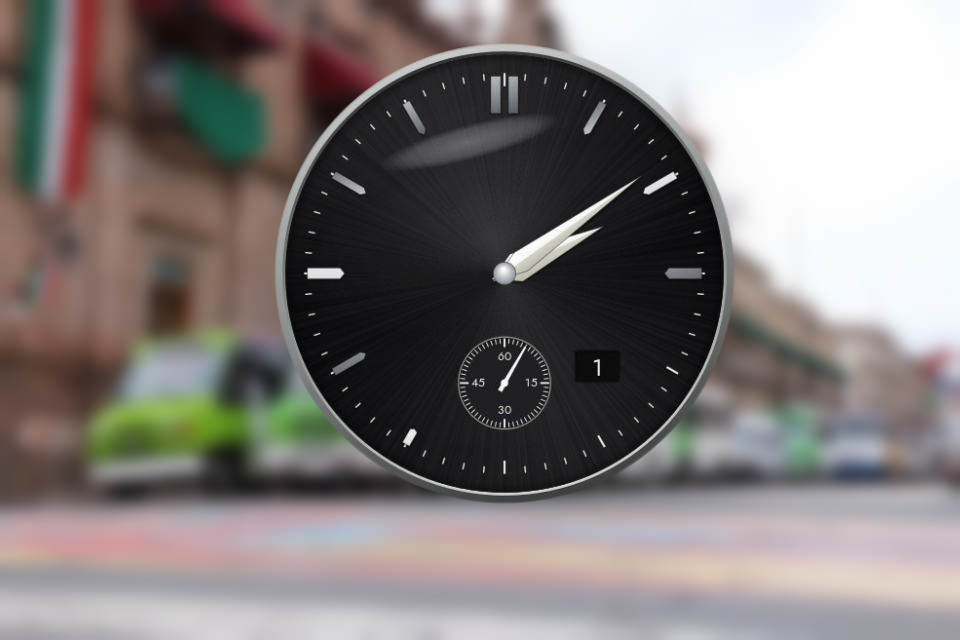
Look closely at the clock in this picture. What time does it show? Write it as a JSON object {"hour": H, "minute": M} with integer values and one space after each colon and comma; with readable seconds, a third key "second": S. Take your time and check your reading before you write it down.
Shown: {"hour": 2, "minute": 9, "second": 5}
